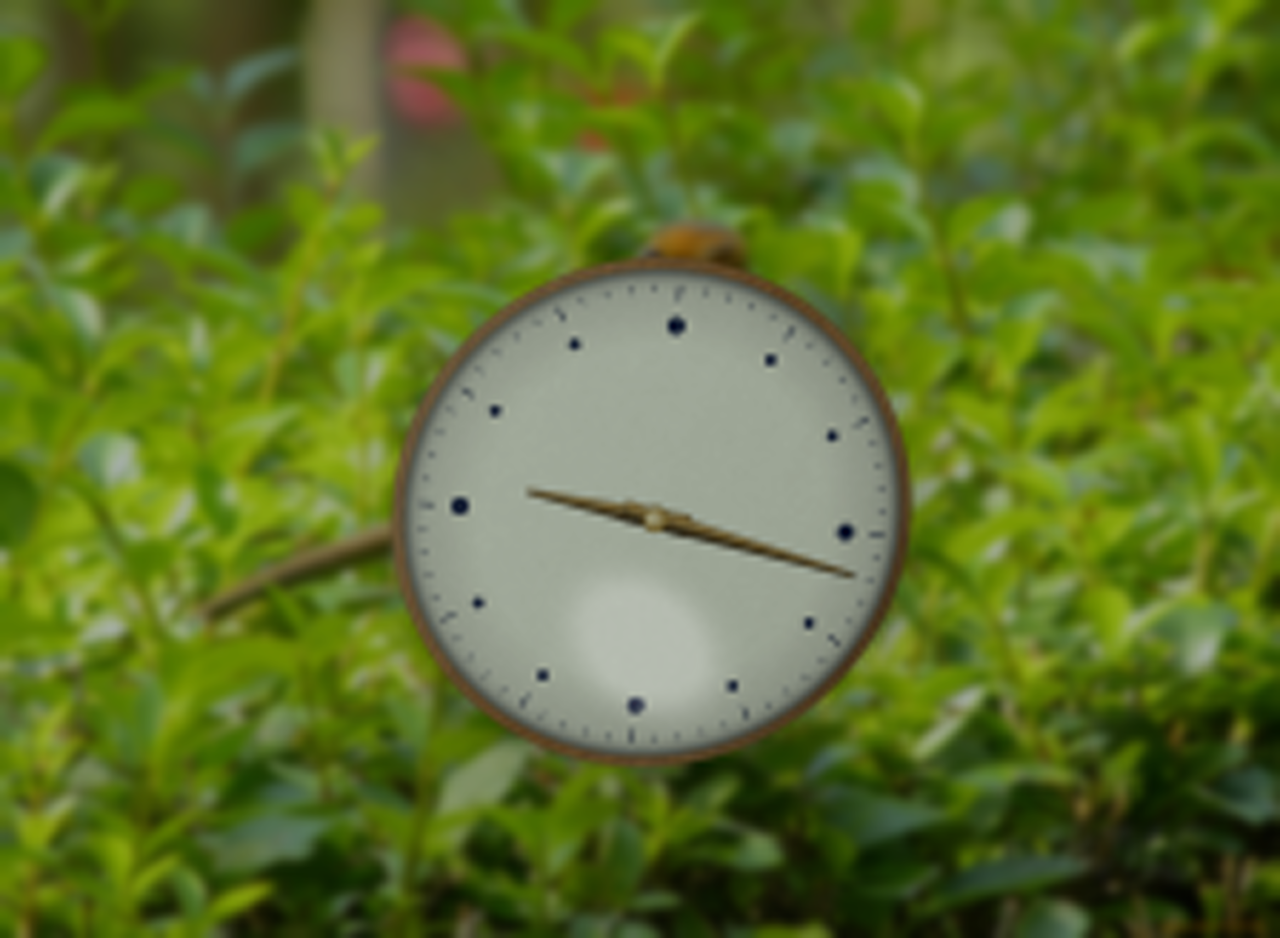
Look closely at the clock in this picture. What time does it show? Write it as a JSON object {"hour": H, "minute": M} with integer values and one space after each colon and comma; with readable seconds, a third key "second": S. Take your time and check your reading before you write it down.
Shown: {"hour": 9, "minute": 17}
